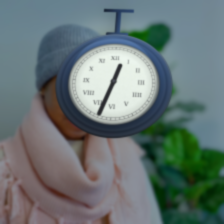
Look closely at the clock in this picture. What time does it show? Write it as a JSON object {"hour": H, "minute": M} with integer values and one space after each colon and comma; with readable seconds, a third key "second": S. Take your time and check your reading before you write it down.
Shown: {"hour": 12, "minute": 33}
